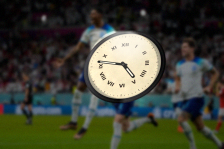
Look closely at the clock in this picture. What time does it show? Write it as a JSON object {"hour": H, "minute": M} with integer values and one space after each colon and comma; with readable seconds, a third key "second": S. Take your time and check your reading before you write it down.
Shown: {"hour": 4, "minute": 47}
